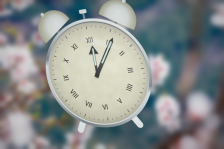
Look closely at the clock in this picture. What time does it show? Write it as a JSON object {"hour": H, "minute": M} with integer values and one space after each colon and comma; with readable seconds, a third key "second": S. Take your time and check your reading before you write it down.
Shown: {"hour": 12, "minute": 6}
